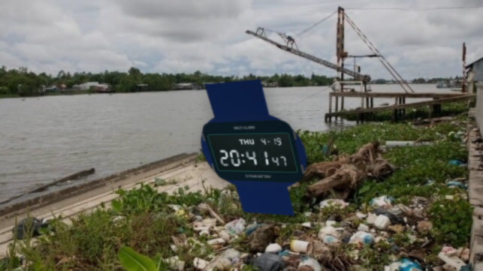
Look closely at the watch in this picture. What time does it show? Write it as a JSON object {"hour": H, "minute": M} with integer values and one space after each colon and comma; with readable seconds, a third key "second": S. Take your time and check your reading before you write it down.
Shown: {"hour": 20, "minute": 41, "second": 47}
